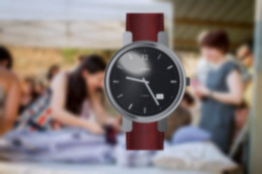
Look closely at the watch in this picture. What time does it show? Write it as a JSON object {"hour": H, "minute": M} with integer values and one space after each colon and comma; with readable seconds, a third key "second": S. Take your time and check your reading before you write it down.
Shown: {"hour": 9, "minute": 25}
